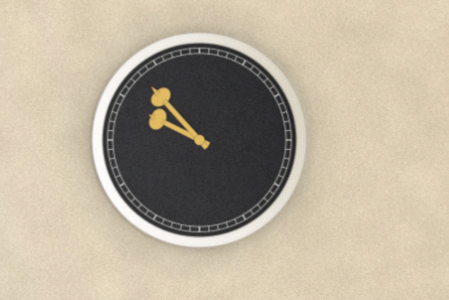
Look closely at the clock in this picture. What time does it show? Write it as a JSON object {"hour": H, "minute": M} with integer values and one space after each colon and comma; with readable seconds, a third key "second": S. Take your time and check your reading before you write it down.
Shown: {"hour": 9, "minute": 53}
